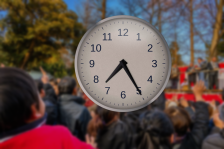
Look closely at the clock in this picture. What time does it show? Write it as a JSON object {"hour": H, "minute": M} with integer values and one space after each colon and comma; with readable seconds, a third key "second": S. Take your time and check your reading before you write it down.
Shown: {"hour": 7, "minute": 25}
